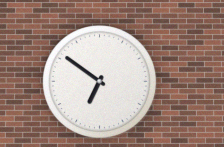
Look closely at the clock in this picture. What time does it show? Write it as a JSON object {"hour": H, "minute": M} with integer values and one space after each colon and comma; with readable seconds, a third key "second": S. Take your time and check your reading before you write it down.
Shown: {"hour": 6, "minute": 51}
